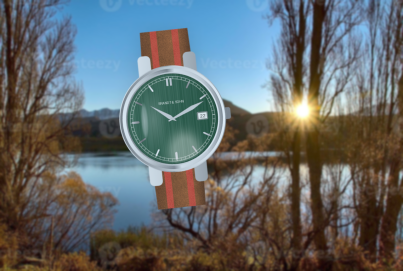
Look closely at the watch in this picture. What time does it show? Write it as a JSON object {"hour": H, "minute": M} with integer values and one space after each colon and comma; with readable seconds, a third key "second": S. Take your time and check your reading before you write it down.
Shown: {"hour": 10, "minute": 11}
